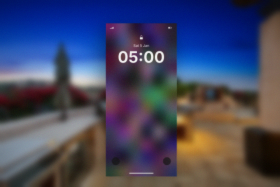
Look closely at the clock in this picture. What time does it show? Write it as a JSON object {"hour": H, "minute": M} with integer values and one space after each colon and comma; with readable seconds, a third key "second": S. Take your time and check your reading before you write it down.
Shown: {"hour": 5, "minute": 0}
